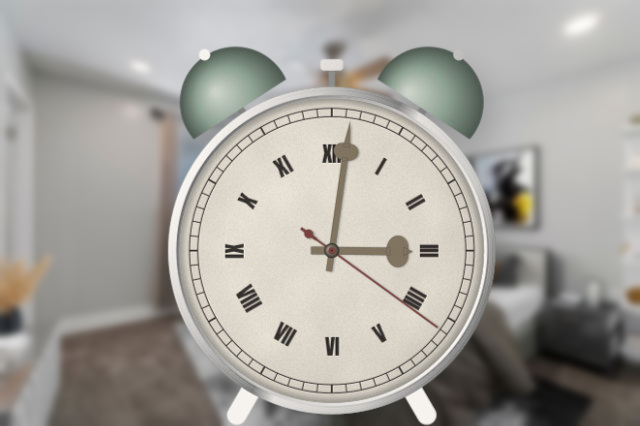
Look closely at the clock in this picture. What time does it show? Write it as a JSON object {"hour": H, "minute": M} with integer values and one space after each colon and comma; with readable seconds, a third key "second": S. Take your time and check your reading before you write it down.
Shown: {"hour": 3, "minute": 1, "second": 21}
